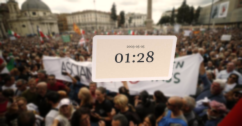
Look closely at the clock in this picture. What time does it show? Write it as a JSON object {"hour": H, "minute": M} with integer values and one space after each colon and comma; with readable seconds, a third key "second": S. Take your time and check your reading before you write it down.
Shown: {"hour": 1, "minute": 28}
